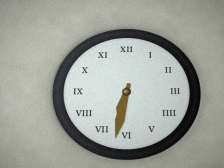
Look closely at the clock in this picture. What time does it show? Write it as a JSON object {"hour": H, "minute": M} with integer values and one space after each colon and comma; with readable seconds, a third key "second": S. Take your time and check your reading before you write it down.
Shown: {"hour": 6, "minute": 32}
